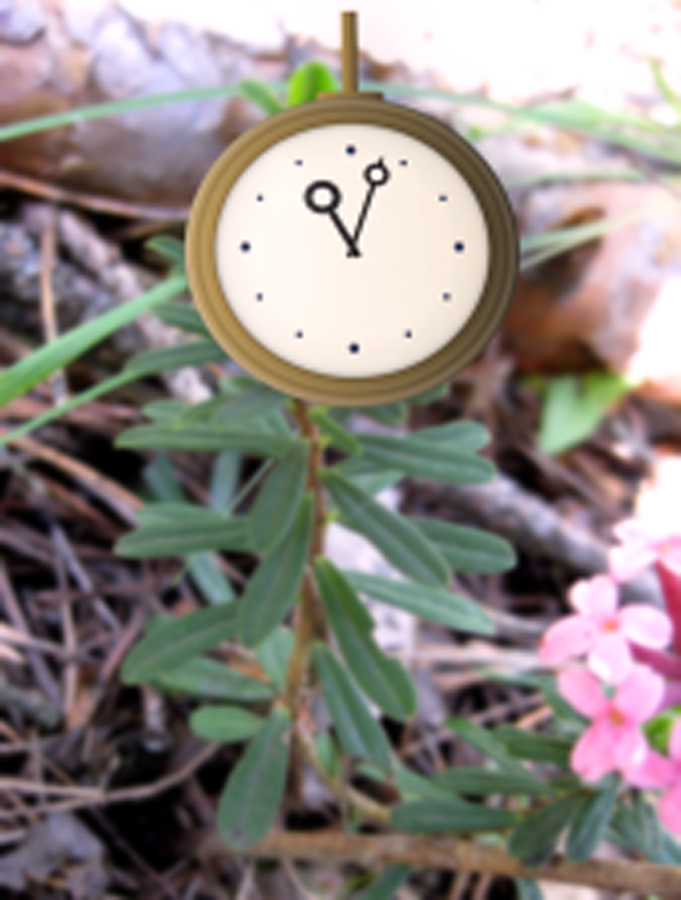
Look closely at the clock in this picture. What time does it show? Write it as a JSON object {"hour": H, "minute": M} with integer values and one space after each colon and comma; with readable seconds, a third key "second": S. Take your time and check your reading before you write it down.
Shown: {"hour": 11, "minute": 3}
